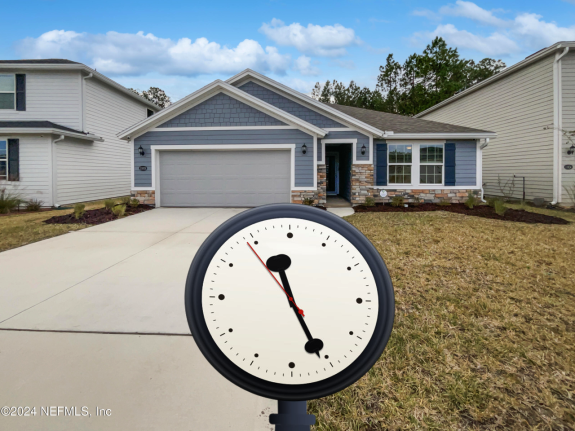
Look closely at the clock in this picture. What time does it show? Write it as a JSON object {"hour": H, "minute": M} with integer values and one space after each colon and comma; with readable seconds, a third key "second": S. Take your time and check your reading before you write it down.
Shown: {"hour": 11, "minute": 25, "second": 54}
